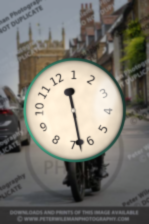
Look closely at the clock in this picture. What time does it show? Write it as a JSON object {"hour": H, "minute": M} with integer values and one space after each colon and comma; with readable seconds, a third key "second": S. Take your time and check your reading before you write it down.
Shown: {"hour": 12, "minute": 33}
